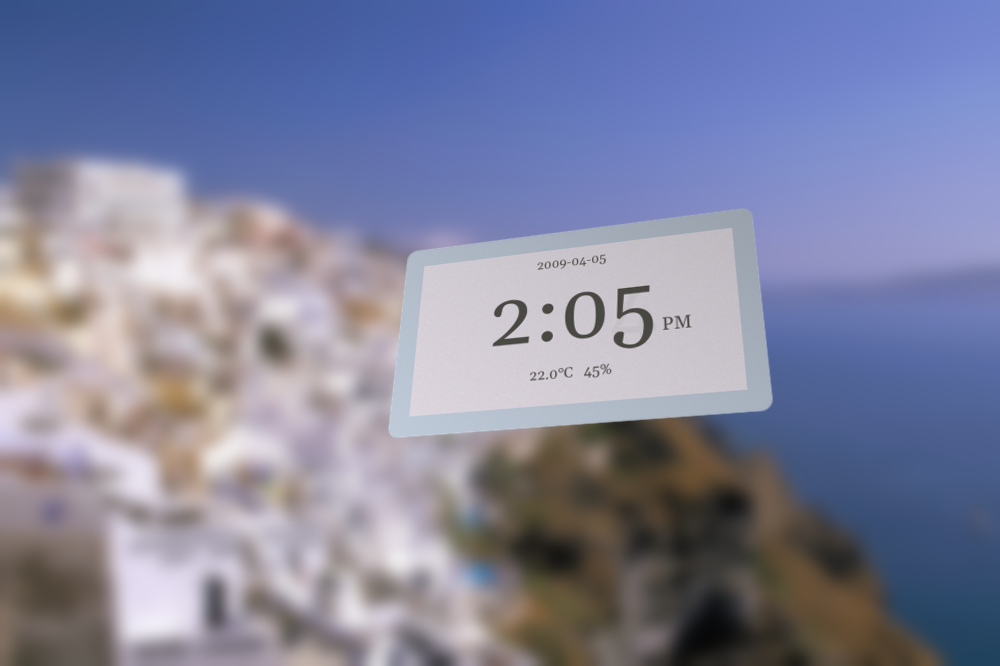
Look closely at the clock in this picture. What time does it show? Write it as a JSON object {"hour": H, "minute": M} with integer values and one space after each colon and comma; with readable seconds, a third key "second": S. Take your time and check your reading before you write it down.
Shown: {"hour": 2, "minute": 5}
